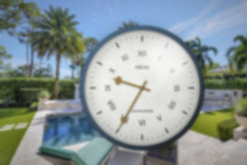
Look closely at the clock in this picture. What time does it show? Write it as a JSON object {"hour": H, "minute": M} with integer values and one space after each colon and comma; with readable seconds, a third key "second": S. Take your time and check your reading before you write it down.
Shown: {"hour": 9, "minute": 35}
